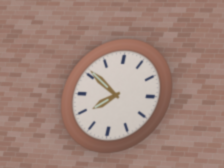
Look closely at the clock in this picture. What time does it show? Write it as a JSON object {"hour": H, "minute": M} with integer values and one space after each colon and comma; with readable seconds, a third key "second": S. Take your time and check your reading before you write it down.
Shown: {"hour": 7, "minute": 51}
